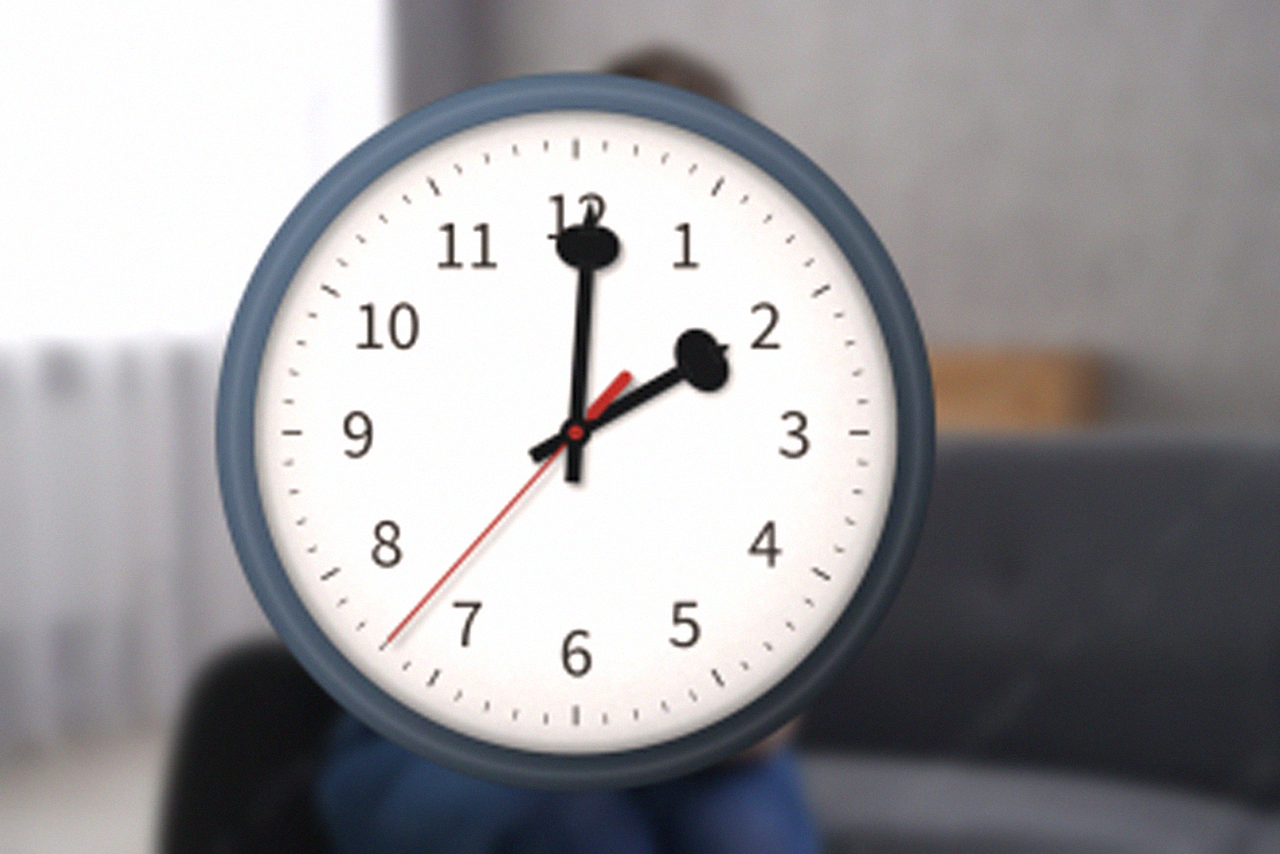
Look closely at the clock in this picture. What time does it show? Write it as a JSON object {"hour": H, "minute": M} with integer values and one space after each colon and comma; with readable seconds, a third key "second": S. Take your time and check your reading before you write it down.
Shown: {"hour": 2, "minute": 0, "second": 37}
